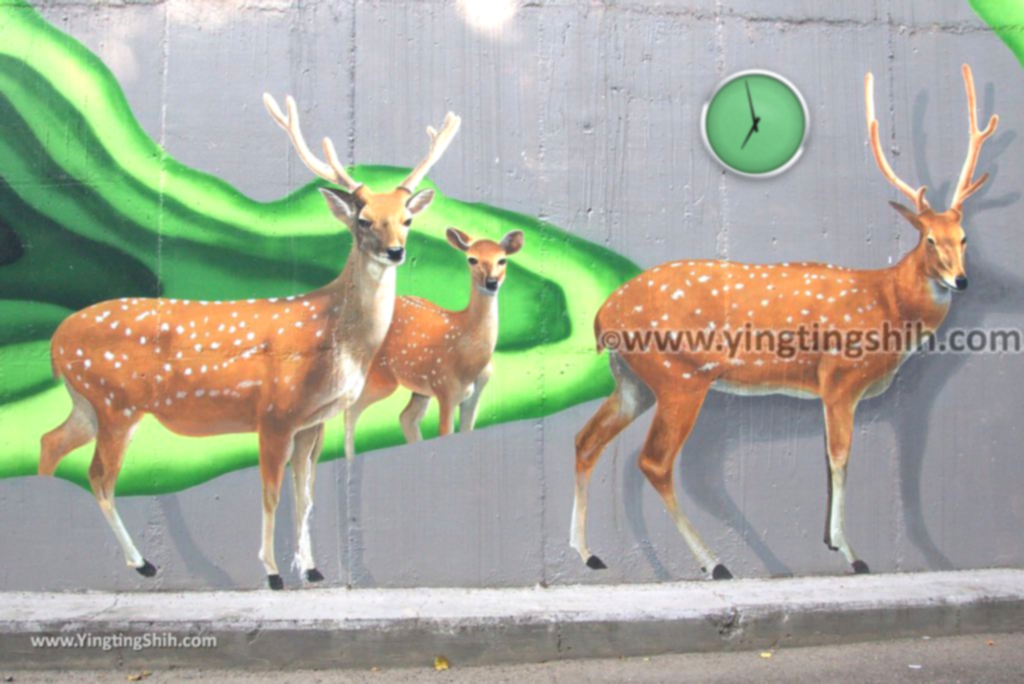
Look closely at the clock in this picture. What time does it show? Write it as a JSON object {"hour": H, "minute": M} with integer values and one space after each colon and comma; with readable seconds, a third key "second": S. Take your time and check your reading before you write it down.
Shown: {"hour": 6, "minute": 58}
